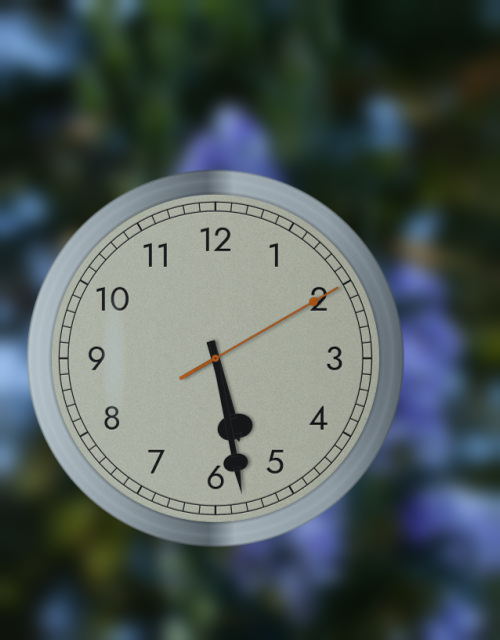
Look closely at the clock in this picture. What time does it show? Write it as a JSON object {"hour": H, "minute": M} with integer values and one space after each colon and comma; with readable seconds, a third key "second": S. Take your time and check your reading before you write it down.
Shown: {"hour": 5, "minute": 28, "second": 10}
